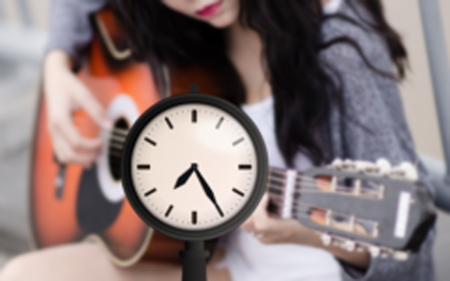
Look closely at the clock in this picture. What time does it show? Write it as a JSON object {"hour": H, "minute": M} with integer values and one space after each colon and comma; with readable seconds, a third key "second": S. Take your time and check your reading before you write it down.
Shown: {"hour": 7, "minute": 25}
